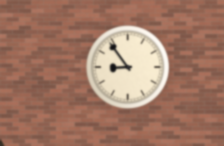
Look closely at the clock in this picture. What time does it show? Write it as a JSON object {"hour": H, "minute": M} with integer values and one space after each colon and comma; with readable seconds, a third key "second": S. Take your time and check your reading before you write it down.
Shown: {"hour": 8, "minute": 54}
